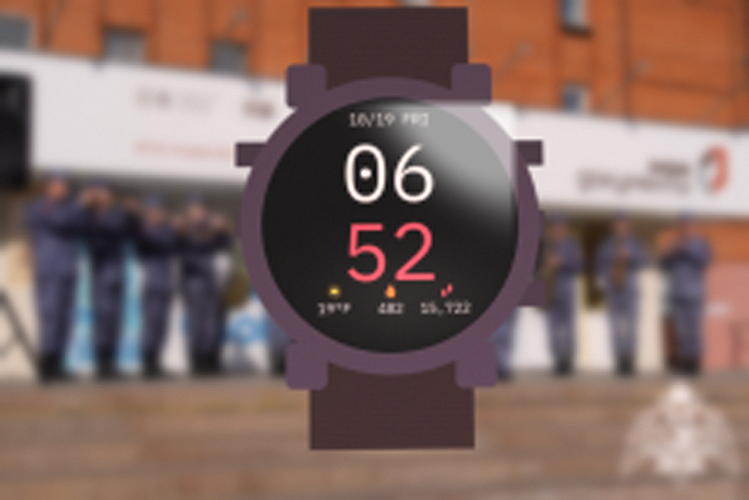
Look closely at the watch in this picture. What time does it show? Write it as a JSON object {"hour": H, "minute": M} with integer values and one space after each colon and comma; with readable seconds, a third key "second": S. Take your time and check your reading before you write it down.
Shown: {"hour": 6, "minute": 52}
